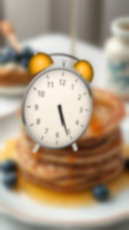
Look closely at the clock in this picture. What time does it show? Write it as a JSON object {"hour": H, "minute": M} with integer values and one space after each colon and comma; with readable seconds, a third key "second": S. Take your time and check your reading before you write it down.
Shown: {"hour": 5, "minute": 26}
